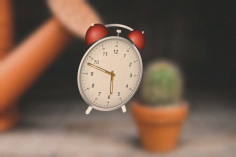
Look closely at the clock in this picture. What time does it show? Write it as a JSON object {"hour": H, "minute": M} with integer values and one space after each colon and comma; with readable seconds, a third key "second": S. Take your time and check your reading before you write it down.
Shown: {"hour": 5, "minute": 48}
